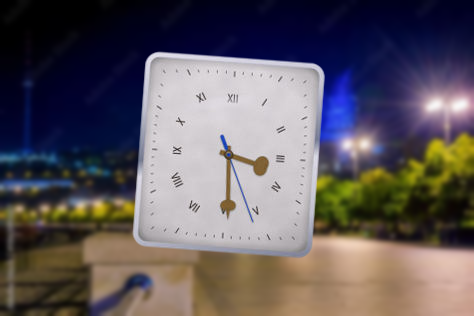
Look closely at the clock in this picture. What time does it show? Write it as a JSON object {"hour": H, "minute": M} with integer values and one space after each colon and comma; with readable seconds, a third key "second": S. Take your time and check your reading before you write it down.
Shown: {"hour": 3, "minute": 29, "second": 26}
